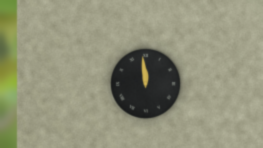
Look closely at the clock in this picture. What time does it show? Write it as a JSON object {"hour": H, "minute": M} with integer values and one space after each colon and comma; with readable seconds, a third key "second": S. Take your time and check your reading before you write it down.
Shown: {"hour": 11, "minute": 59}
